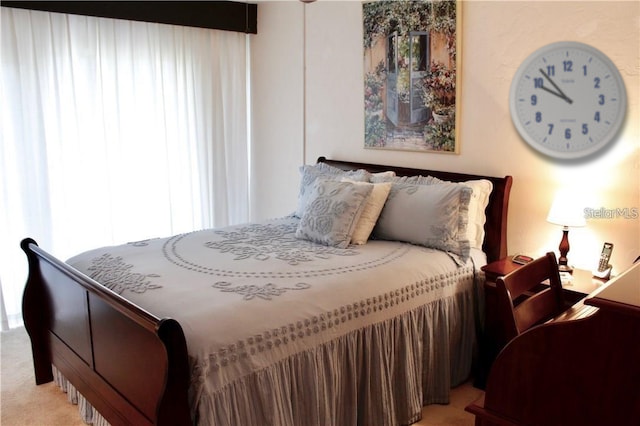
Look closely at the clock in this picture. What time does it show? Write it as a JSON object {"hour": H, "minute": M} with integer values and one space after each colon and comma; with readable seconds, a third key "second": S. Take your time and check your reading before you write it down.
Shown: {"hour": 9, "minute": 53}
